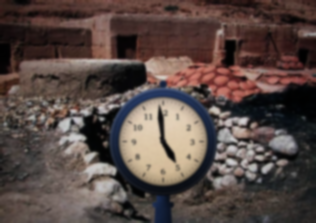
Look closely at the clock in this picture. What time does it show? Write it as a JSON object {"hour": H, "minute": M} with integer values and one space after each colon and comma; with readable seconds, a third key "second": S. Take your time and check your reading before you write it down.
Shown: {"hour": 4, "minute": 59}
